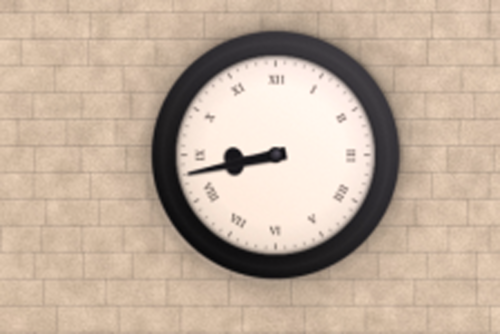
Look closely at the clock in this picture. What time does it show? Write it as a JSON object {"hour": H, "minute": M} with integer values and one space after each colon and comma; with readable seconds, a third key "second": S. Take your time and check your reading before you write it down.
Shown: {"hour": 8, "minute": 43}
